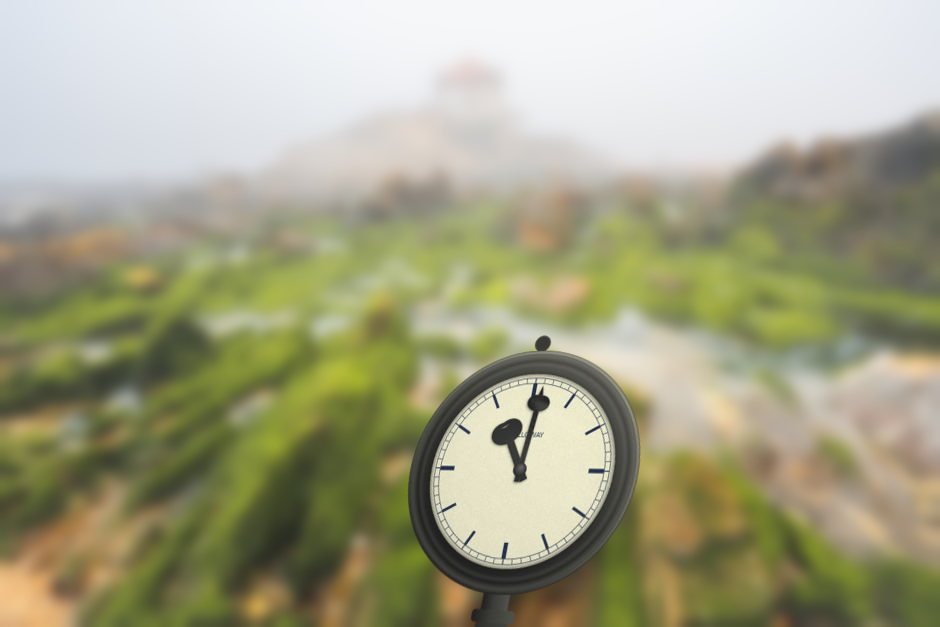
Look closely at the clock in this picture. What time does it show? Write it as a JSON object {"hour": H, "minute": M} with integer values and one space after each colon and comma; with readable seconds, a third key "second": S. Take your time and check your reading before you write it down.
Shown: {"hour": 11, "minute": 1}
